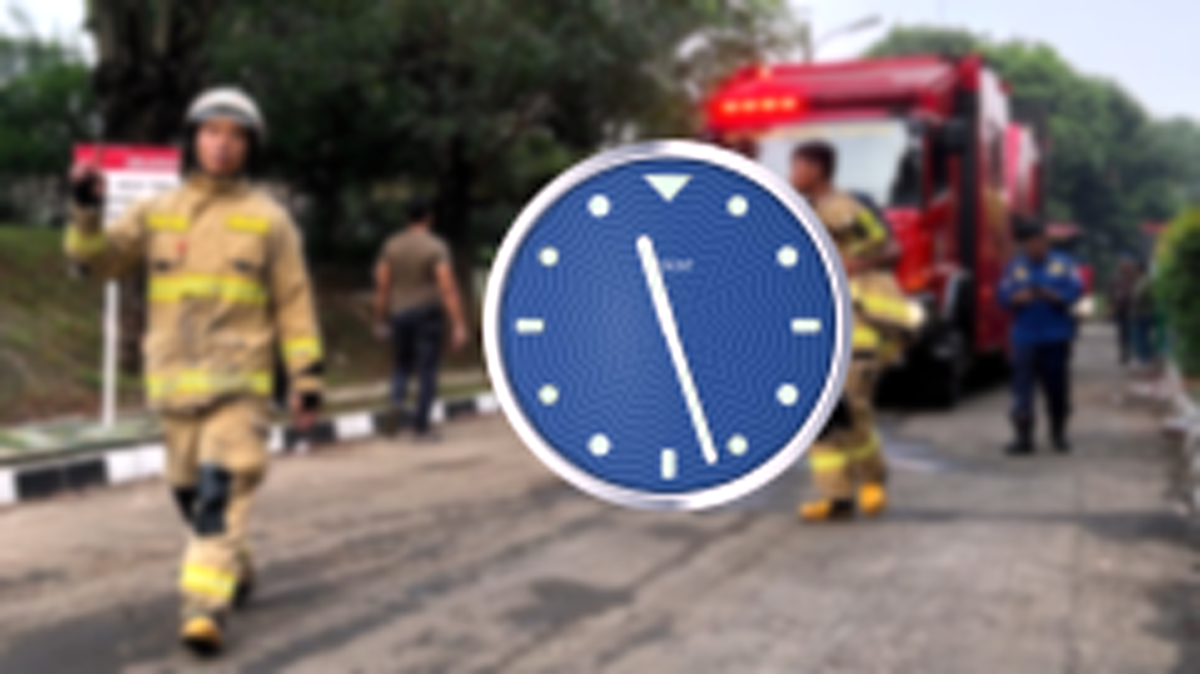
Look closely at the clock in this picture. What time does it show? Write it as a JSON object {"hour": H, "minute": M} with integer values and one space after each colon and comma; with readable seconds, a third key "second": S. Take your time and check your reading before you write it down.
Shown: {"hour": 11, "minute": 27}
